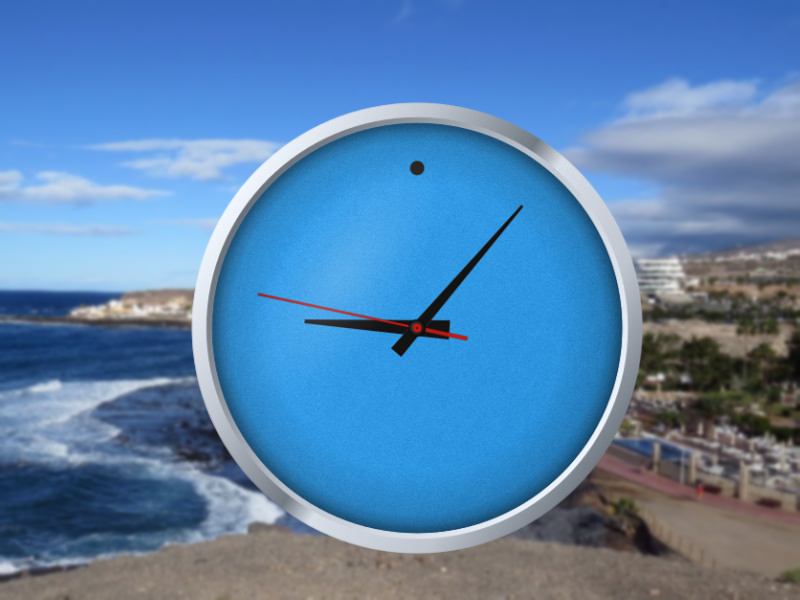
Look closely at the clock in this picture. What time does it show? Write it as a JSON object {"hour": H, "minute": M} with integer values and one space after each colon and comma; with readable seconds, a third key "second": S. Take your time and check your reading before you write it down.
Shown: {"hour": 9, "minute": 6, "second": 47}
